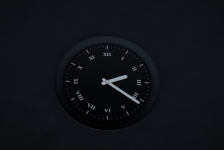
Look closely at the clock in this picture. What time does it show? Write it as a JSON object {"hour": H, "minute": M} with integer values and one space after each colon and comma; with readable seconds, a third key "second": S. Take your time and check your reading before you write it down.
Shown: {"hour": 2, "minute": 21}
